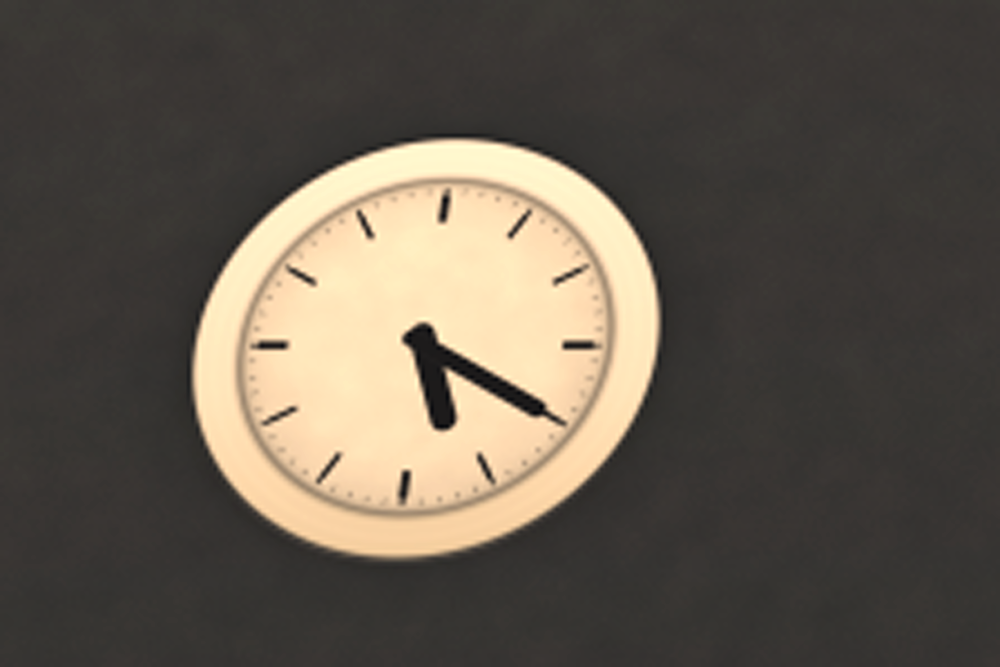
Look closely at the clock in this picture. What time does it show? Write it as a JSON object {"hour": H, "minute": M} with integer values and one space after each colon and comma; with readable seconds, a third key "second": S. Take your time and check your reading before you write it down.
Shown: {"hour": 5, "minute": 20}
